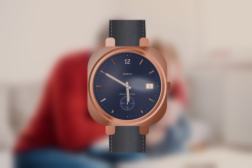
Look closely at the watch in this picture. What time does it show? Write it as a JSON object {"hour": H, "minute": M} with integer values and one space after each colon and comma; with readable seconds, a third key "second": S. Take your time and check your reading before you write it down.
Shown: {"hour": 5, "minute": 50}
